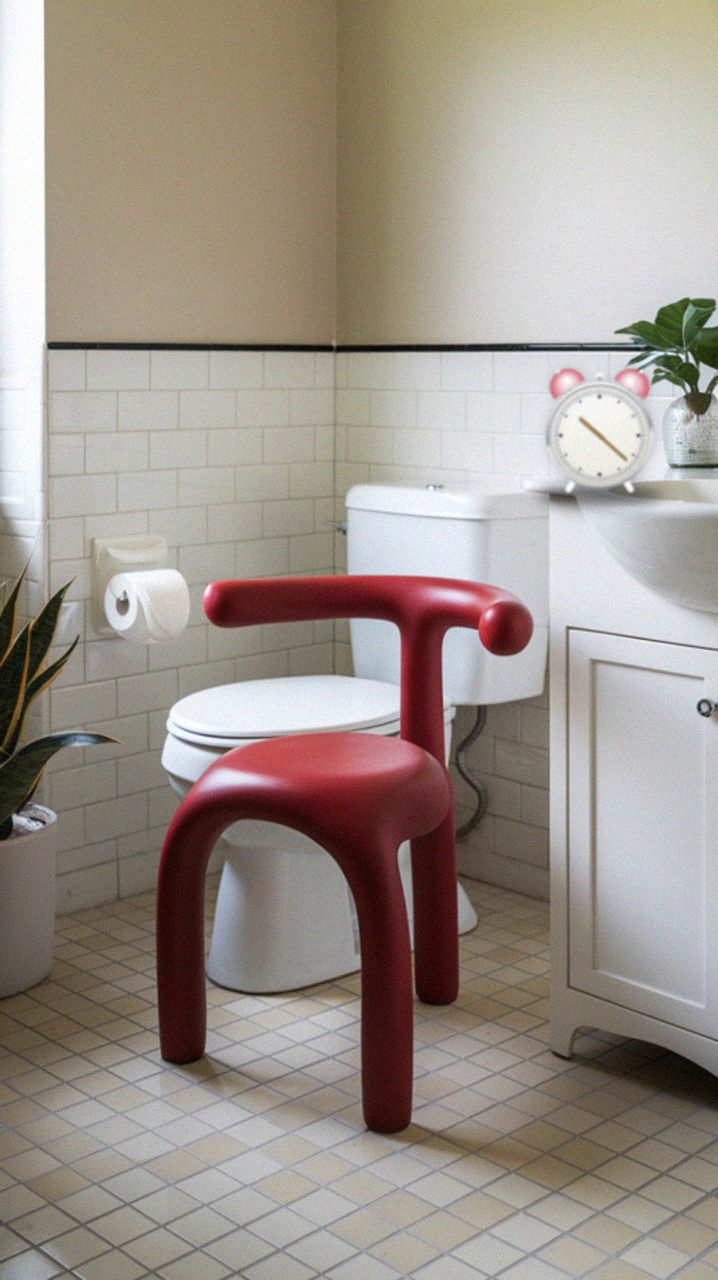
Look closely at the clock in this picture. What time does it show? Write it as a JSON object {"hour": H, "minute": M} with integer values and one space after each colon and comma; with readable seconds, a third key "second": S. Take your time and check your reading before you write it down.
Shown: {"hour": 10, "minute": 22}
